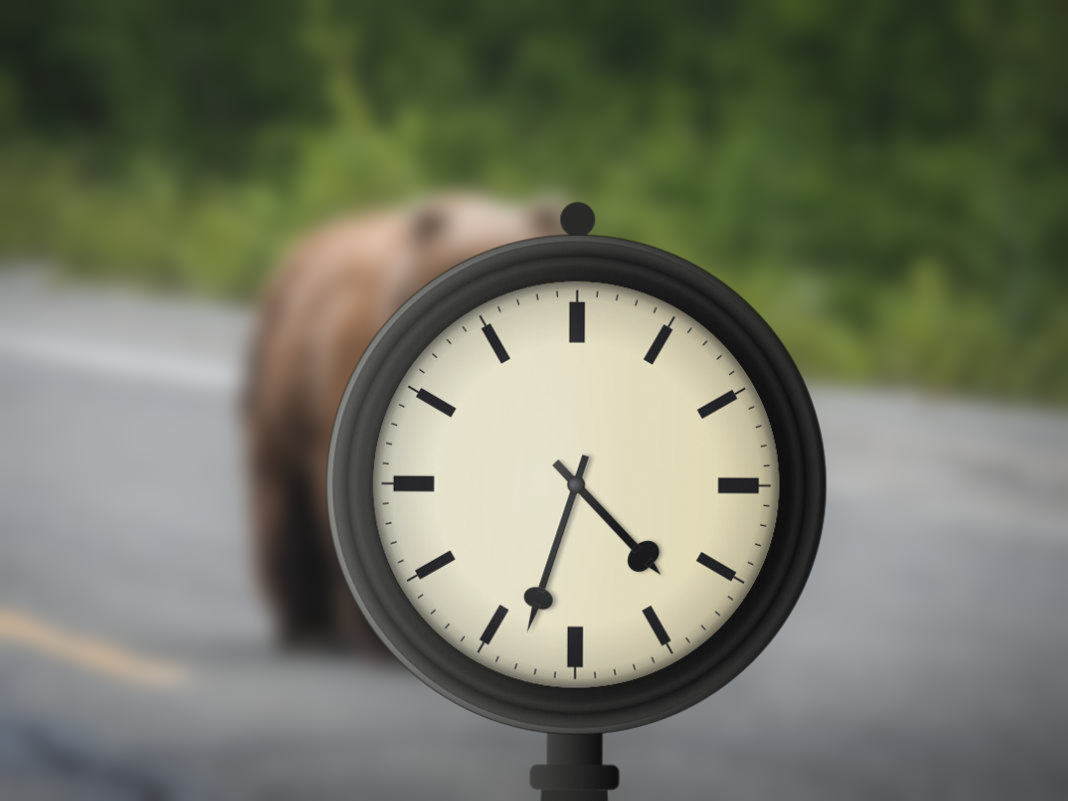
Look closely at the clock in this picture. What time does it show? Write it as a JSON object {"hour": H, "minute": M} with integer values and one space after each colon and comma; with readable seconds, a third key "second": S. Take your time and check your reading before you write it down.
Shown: {"hour": 4, "minute": 33}
